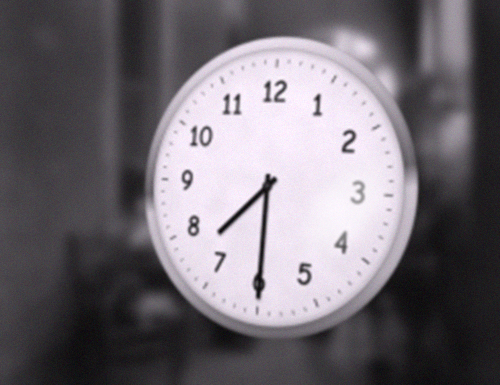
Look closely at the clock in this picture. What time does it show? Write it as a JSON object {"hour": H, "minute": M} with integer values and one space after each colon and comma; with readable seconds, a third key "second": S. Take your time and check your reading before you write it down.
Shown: {"hour": 7, "minute": 30}
